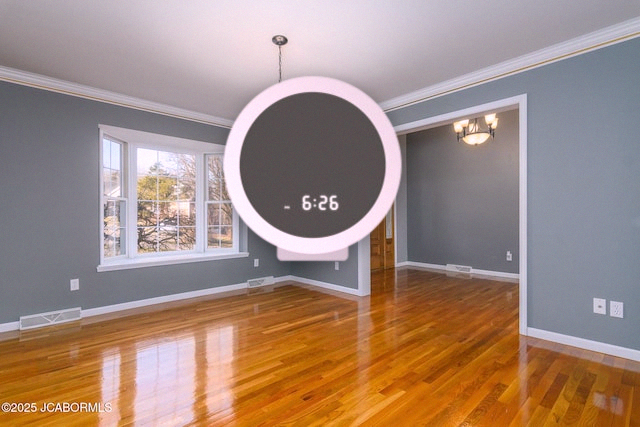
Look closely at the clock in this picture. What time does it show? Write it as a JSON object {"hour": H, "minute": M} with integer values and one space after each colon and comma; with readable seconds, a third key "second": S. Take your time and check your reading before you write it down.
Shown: {"hour": 6, "minute": 26}
